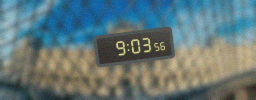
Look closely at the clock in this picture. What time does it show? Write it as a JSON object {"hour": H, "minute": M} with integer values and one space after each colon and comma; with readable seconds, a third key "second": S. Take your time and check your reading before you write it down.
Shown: {"hour": 9, "minute": 3, "second": 56}
